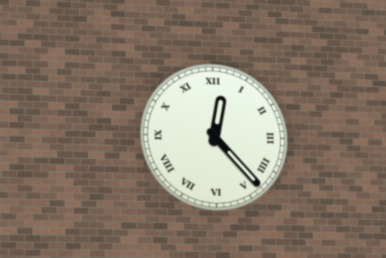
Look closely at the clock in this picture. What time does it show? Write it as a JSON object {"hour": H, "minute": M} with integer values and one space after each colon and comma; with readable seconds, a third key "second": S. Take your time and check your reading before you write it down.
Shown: {"hour": 12, "minute": 23}
